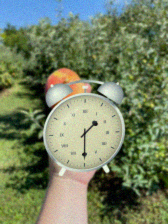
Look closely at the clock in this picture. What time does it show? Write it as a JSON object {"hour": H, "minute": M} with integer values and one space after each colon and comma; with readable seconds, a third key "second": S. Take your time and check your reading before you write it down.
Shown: {"hour": 1, "minute": 30}
